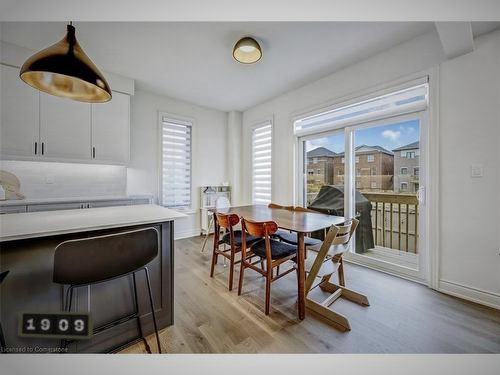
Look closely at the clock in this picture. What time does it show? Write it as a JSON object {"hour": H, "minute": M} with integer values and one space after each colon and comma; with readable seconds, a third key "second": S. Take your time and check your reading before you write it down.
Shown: {"hour": 19, "minute": 9}
